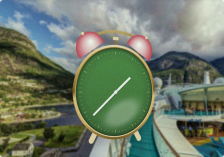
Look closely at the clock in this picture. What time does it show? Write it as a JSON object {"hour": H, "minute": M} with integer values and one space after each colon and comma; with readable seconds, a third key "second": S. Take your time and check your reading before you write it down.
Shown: {"hour": 1, "minute": 38}
